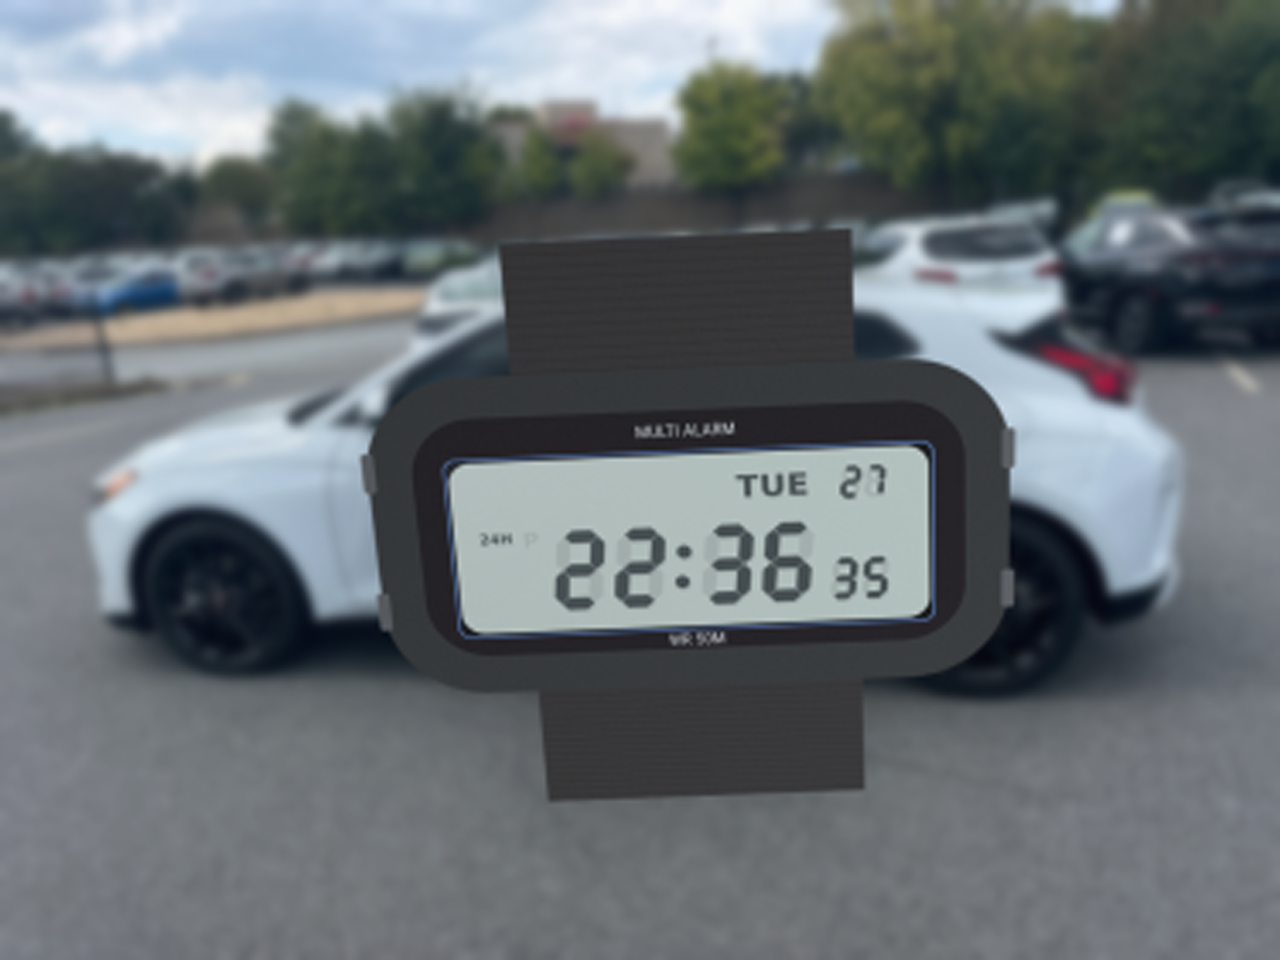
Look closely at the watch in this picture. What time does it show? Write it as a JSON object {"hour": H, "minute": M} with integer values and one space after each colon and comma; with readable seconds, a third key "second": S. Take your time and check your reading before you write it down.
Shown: {"hour": 22, "minute": 36, "second": 35}
